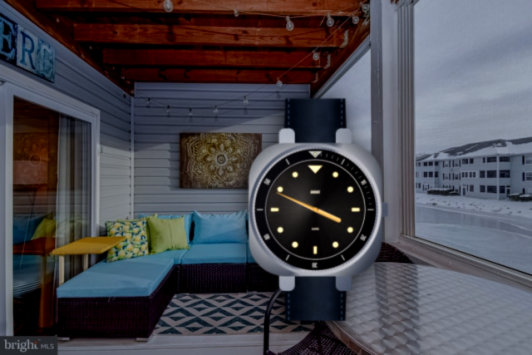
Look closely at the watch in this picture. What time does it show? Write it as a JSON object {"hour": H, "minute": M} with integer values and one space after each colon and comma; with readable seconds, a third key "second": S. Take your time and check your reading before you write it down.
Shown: {"hour": 3, "minute": 49}
